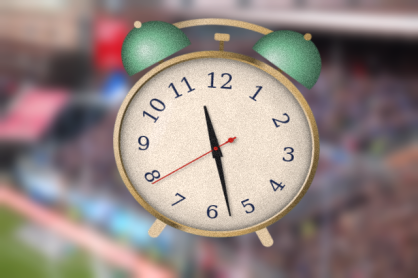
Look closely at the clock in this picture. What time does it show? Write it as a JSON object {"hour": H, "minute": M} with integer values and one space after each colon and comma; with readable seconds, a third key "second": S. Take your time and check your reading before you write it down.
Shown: {"hour": 11, "minute": 27, "second": 39}
